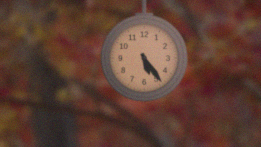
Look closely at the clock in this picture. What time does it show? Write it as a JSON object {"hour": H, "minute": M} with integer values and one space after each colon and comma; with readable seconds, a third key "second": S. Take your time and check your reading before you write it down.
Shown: {"hour": 5, "minute": 24}
